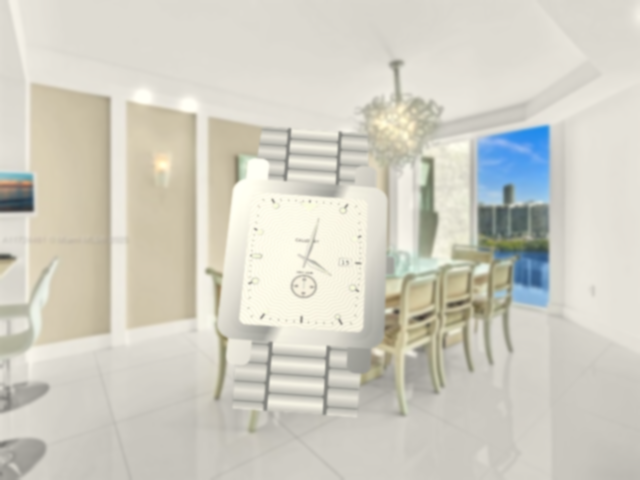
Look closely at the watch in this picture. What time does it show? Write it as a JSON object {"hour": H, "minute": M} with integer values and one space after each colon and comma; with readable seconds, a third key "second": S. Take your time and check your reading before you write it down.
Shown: {"hour": 4, "minute": 2}
